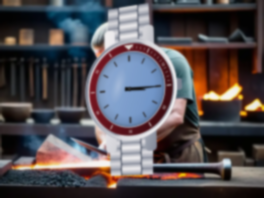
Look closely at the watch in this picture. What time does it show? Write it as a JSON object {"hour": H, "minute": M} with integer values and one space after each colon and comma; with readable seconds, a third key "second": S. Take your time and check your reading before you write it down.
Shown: {"hour": 3, "minute": 15}
